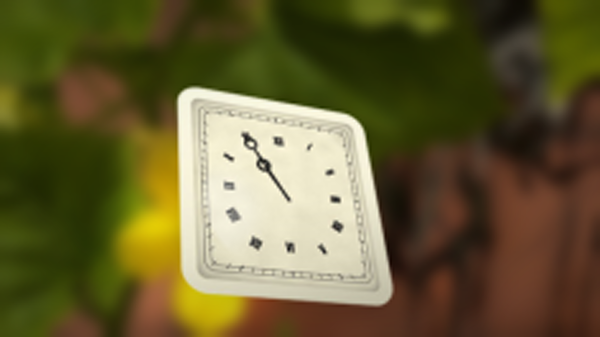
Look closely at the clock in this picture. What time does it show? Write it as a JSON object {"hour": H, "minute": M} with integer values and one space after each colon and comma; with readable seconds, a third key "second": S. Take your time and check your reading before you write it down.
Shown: {"hour": 10, "minute": 55}
